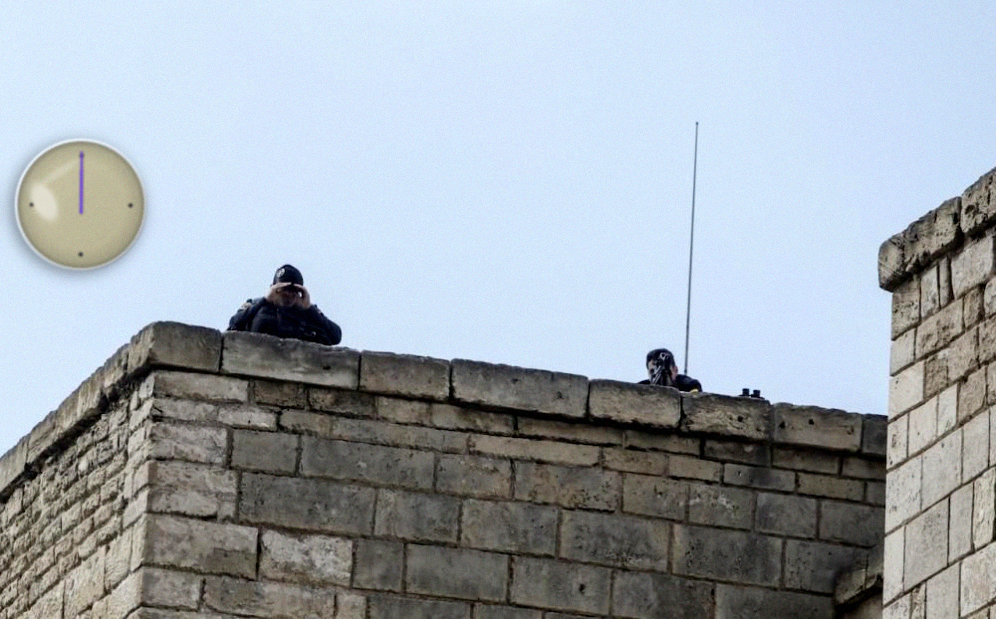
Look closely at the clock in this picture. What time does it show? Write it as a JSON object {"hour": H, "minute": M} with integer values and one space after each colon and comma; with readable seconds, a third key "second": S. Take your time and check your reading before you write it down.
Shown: {"hour": 12, "minute": 0}
